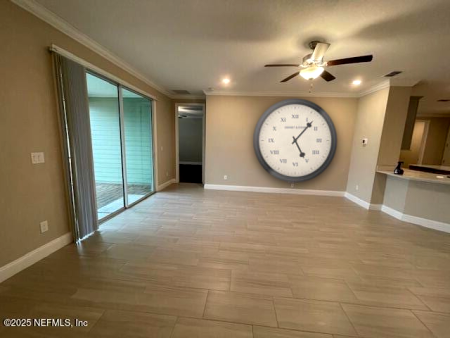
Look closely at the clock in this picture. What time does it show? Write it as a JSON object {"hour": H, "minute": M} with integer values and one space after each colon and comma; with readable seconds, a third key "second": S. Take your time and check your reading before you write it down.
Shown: {"hour": 5, "minute": 7}
